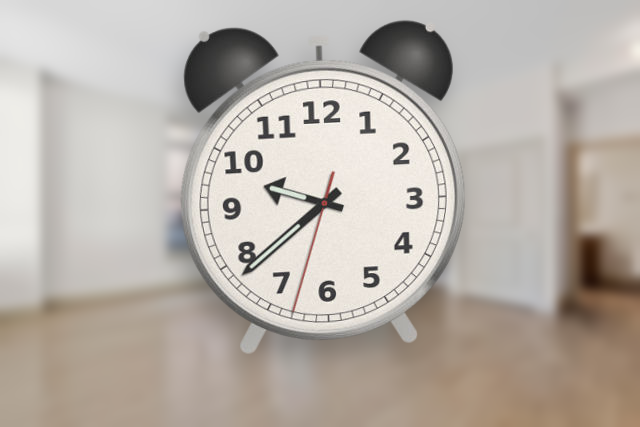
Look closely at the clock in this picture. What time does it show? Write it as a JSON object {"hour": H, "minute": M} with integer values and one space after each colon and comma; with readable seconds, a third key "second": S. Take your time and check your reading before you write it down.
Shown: {"hour": 9, "minute": 38, "second": 33}
